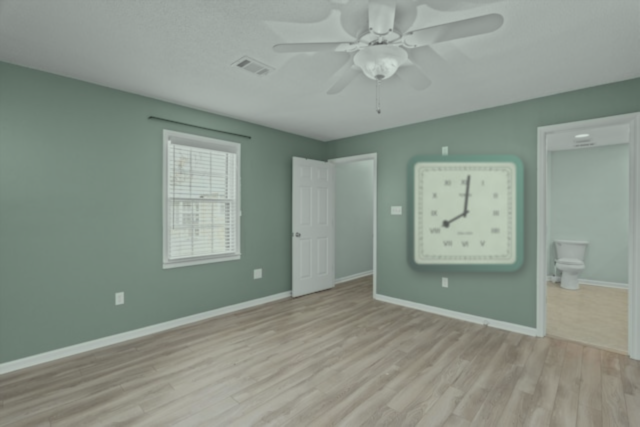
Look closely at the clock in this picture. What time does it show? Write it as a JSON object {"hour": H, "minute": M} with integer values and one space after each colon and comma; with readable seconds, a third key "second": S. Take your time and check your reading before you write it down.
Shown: {"hour": 8, "minute": 1}
